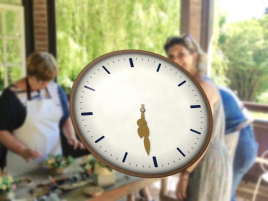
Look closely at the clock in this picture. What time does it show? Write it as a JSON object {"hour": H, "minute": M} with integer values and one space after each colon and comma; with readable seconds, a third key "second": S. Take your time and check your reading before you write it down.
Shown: {"hour": 6, "minute": 31}
